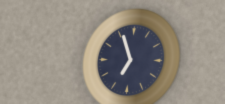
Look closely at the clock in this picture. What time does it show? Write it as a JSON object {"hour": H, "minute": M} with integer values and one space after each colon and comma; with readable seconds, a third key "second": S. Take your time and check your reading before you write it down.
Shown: {"hour": 6, "minute": 56}
